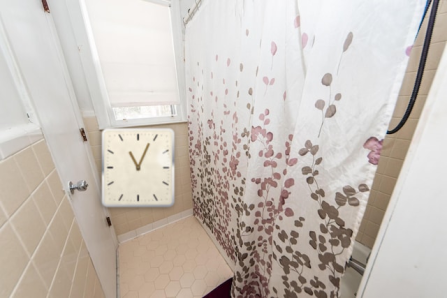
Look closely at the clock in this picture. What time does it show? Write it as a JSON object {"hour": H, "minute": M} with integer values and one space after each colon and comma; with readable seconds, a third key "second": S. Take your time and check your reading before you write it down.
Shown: {"hour": 11, "minute": 4}
